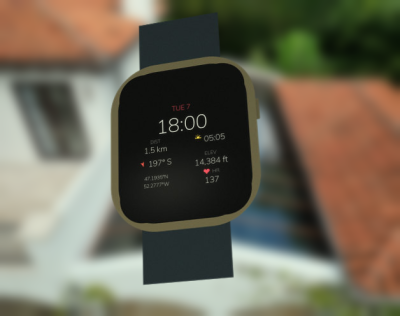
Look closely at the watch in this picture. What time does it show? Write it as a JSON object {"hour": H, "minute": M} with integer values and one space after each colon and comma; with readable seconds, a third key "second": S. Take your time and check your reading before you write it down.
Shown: {"hour": 18, "minute": 0}
